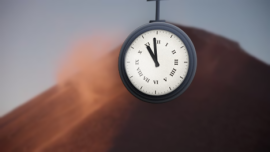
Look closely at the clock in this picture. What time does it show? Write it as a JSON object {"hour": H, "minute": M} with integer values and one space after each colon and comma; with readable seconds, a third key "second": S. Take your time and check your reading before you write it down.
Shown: {"hour": 10, "minute": 59}
